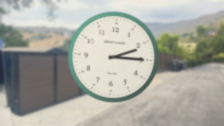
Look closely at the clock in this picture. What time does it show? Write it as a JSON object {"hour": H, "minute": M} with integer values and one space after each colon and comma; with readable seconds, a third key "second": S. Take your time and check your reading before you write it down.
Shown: {"hour": 2, "minute": 15}
